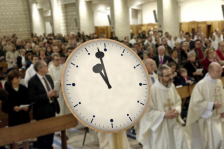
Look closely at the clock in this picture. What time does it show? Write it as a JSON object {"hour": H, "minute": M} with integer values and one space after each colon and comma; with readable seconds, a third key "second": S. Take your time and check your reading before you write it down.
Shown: {"hour": 10, "minute": 58}
